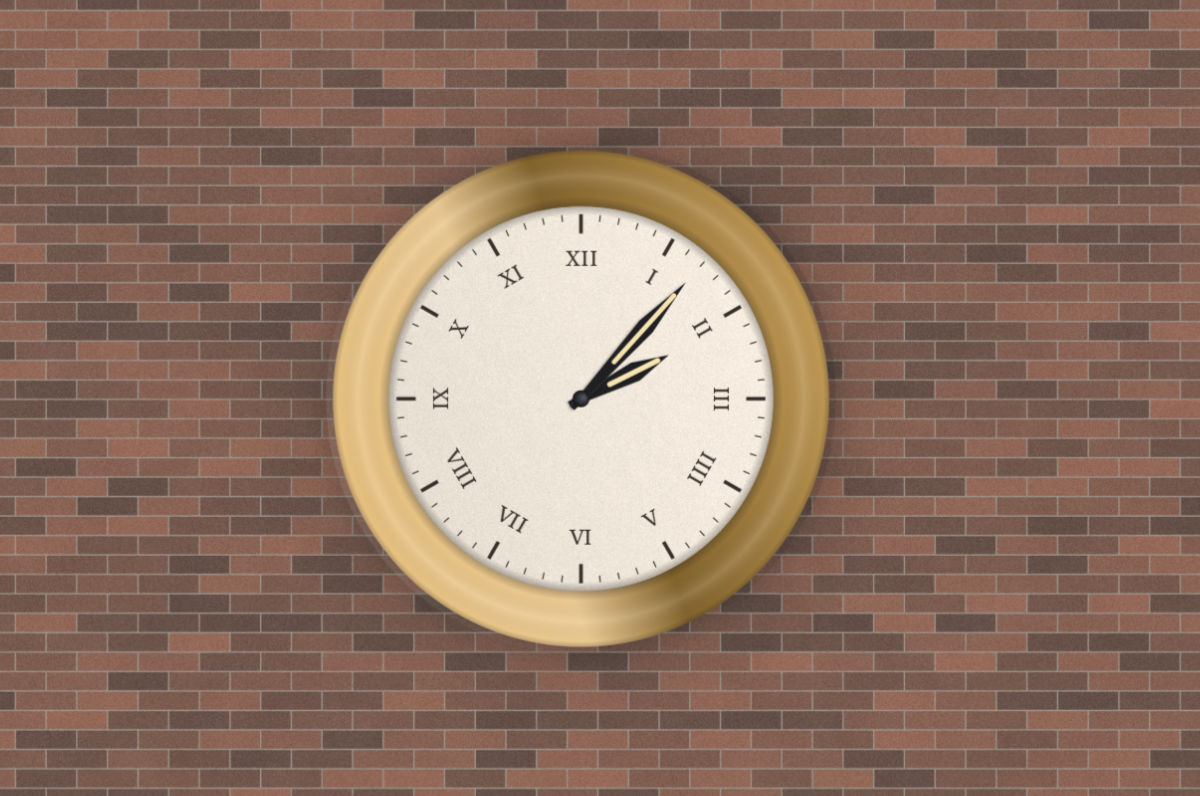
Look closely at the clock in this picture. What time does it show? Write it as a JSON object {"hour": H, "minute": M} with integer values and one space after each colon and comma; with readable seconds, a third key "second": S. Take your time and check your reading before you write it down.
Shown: {"hour": 2, "minute": 7}
